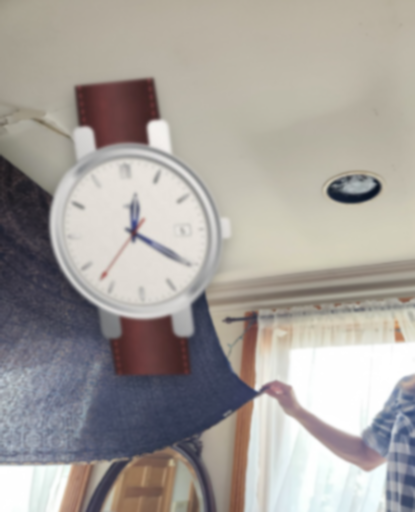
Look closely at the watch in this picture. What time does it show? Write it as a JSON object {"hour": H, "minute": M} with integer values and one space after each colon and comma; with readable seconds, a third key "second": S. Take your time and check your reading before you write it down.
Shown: {"hour": 12, "minute": 20, "second": 37}
